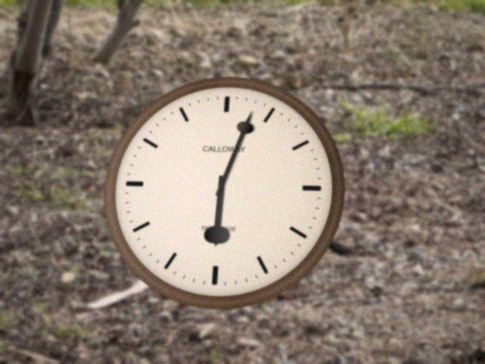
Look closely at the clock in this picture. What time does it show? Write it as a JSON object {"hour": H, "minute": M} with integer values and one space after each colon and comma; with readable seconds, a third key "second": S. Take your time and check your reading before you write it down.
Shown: {"hour": 6, "minute": 3}
